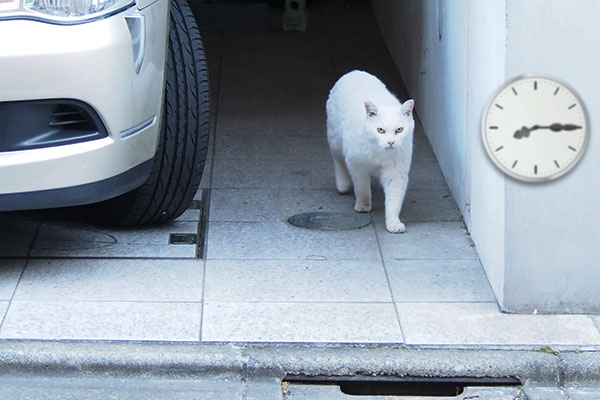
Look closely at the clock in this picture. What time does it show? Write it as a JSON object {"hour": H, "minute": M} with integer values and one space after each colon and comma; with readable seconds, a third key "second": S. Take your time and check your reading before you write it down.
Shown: {"hour": 8, "minute": 15}
